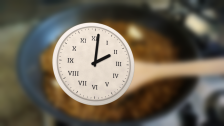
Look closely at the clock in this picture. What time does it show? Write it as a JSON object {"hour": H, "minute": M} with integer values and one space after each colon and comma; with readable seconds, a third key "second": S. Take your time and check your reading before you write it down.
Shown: {"hour": 2, "minute": 1}
